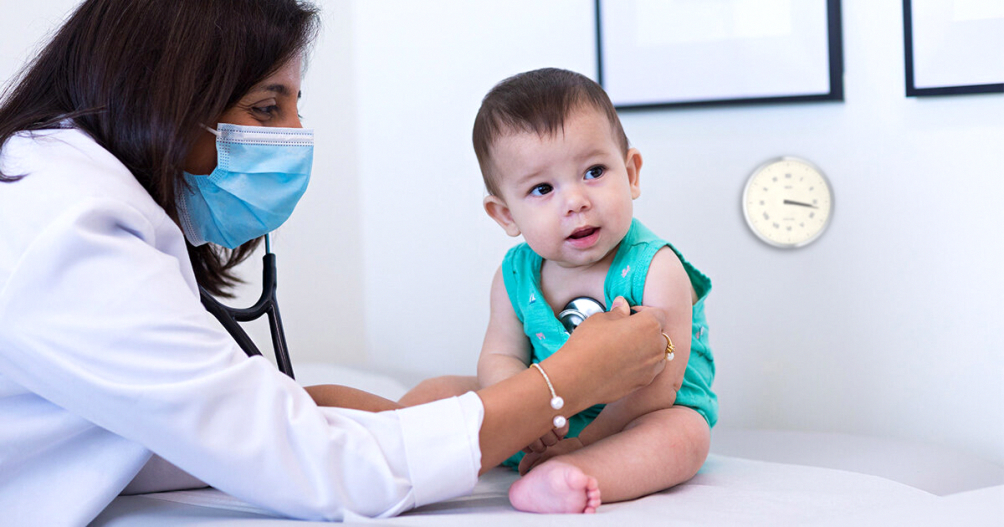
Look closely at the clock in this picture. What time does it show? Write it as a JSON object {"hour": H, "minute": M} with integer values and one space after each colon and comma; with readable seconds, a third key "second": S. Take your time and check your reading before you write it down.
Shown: {"hour": 3, "minute": 17}
